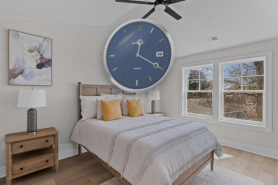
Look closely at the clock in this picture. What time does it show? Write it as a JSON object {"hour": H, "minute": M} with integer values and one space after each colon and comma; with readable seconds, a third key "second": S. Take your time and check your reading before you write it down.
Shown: {"hour": 12, "minute": 20}
